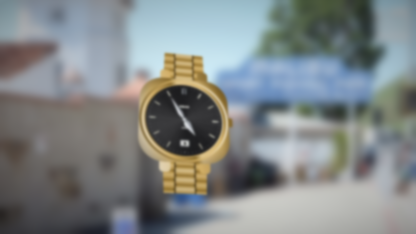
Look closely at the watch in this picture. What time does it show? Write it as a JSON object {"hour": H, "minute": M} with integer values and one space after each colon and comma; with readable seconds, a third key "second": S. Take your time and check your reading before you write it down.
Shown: {"hour": 4, "minute": 55}
